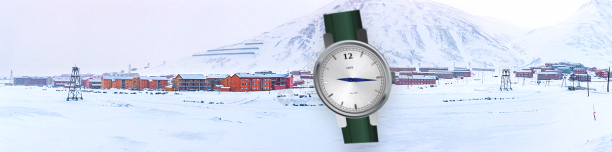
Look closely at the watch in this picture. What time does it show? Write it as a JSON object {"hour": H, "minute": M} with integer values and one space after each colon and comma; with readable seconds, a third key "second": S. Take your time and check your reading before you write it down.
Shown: {"hour": 9, "minute": 16}
